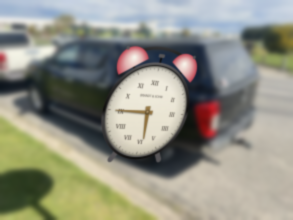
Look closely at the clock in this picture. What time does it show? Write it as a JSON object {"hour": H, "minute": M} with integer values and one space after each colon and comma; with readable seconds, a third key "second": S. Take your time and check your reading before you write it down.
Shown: {"hour": 5, "minute": 45}
